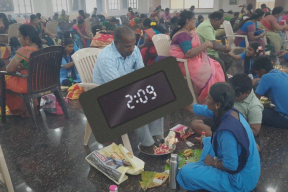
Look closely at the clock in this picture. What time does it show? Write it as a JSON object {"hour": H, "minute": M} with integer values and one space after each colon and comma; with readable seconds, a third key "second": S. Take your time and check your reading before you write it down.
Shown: {"hour": 2, "minute": 9}
